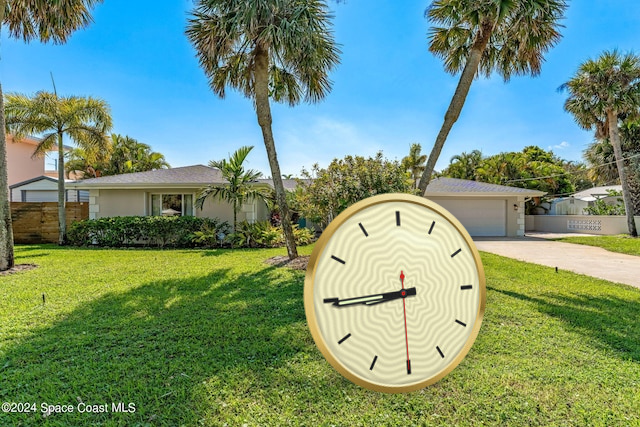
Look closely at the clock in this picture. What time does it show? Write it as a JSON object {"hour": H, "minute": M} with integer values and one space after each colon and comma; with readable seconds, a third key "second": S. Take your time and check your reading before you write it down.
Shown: {"hour": 8, "minute": 44, "second": 30}
